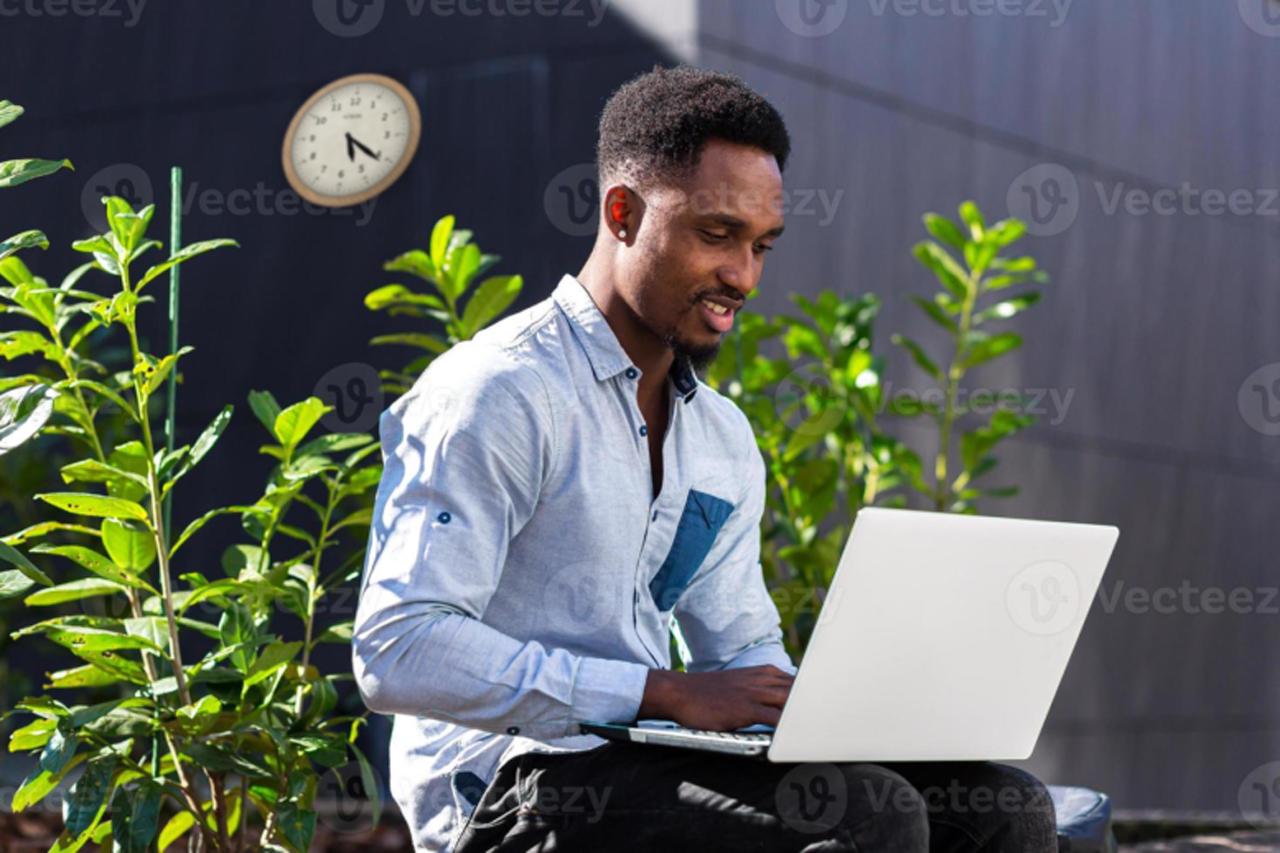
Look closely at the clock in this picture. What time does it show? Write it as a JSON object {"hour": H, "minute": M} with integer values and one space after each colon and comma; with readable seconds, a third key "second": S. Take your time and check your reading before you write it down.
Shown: {"hour": 5, "minute": 21}
